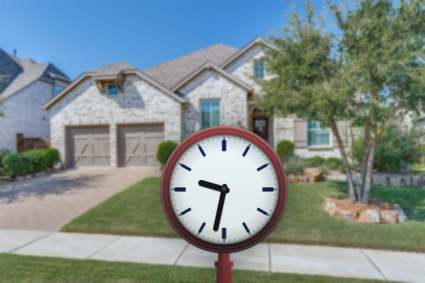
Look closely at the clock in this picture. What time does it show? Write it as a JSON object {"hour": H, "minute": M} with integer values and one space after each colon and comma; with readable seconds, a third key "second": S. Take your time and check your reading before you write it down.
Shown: {"hour": 9, "minute": 32}
